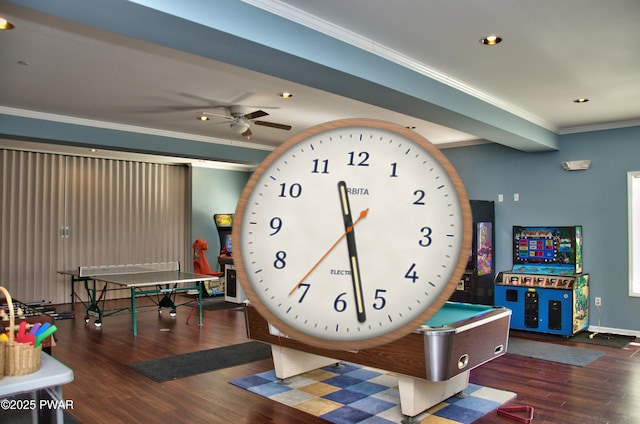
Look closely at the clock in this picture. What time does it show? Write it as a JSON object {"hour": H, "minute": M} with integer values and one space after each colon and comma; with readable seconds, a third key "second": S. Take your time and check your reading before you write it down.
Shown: {"hour": 11, "minute": 27, "second": 36}
